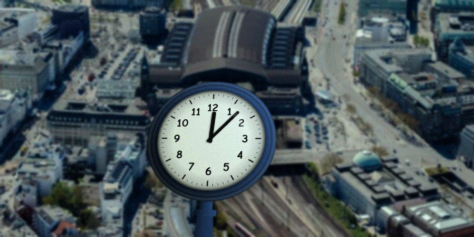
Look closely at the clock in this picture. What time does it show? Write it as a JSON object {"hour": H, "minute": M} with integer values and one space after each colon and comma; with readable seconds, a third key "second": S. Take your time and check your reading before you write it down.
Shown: {"hour": 12, "minute": 7}
